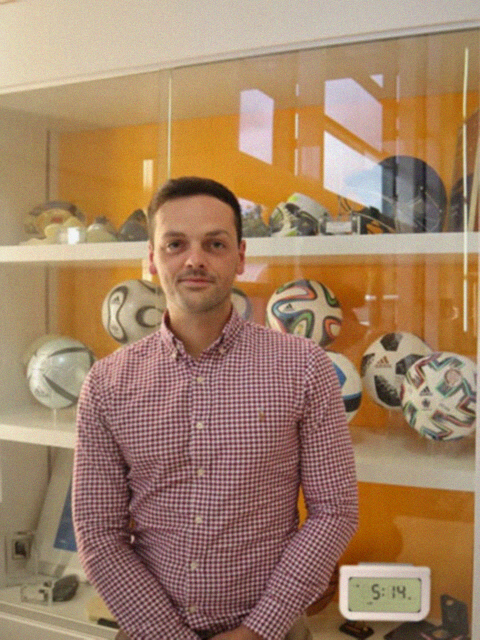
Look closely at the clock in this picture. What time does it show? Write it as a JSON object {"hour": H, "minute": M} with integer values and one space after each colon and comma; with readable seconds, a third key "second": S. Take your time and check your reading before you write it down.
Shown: {"hour": 5, "minute": 14}
